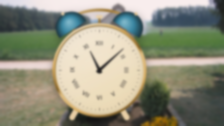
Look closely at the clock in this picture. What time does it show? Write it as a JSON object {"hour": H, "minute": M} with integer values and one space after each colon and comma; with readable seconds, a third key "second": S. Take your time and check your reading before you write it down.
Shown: {"hour": 11, "minute": 8}
